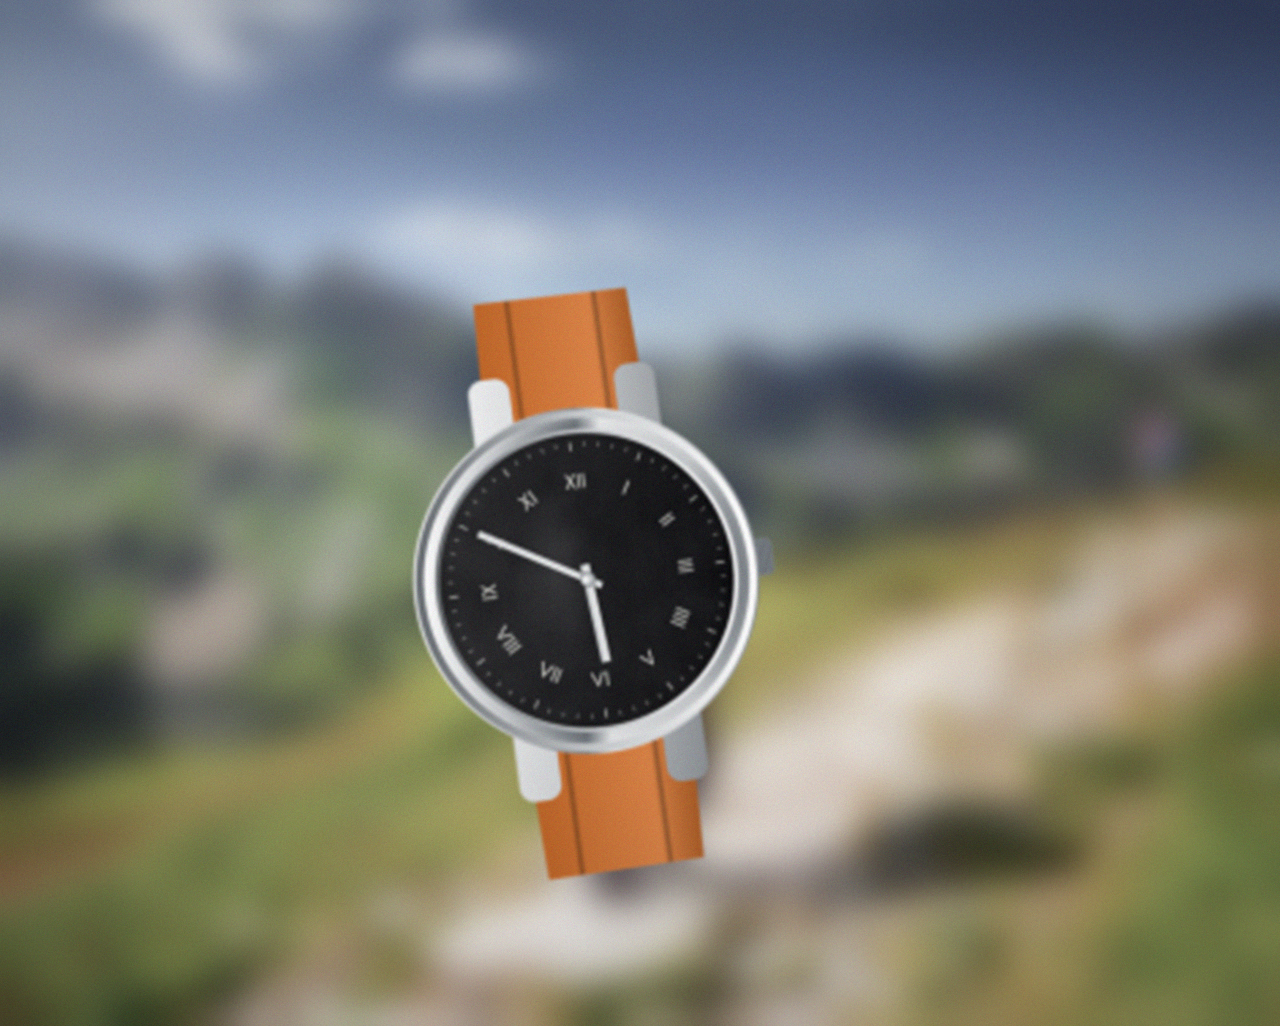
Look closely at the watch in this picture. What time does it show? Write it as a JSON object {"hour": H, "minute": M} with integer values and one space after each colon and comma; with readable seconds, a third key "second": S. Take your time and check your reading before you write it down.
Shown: {"hour": 5, "minute": 50}
